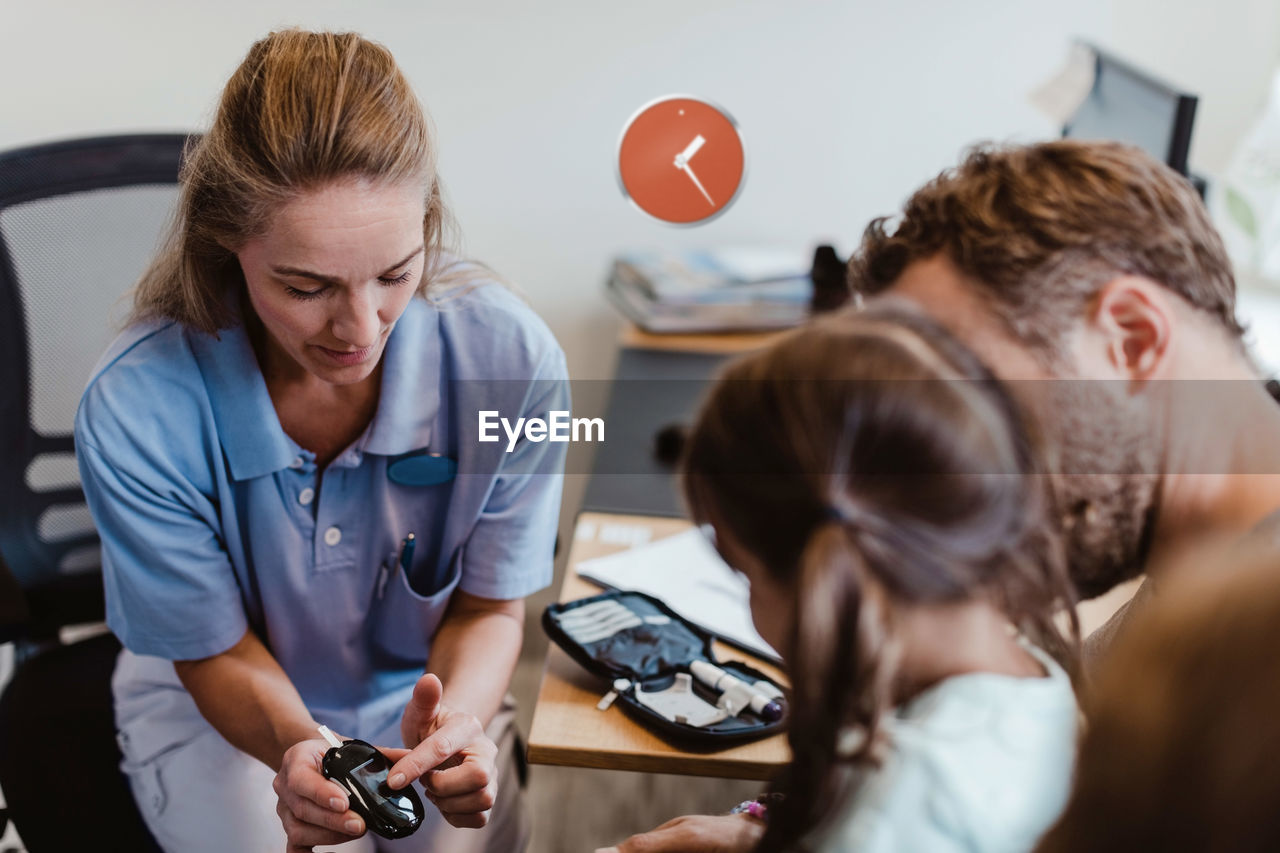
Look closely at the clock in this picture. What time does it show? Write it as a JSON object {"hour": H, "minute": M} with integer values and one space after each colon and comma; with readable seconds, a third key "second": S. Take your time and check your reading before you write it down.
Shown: {"hour": 1, "minute": 24}
